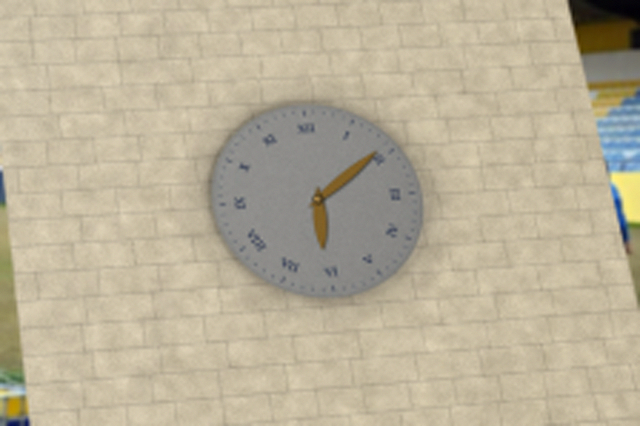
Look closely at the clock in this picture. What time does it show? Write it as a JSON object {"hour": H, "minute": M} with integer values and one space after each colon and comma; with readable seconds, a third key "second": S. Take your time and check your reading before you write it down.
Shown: {"hour": 6, "minute": 9}
